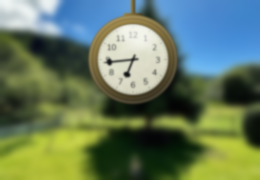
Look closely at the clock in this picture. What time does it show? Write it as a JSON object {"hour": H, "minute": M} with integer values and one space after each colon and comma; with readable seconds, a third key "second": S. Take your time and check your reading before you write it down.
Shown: {"hour": 6, "minute": 44}
